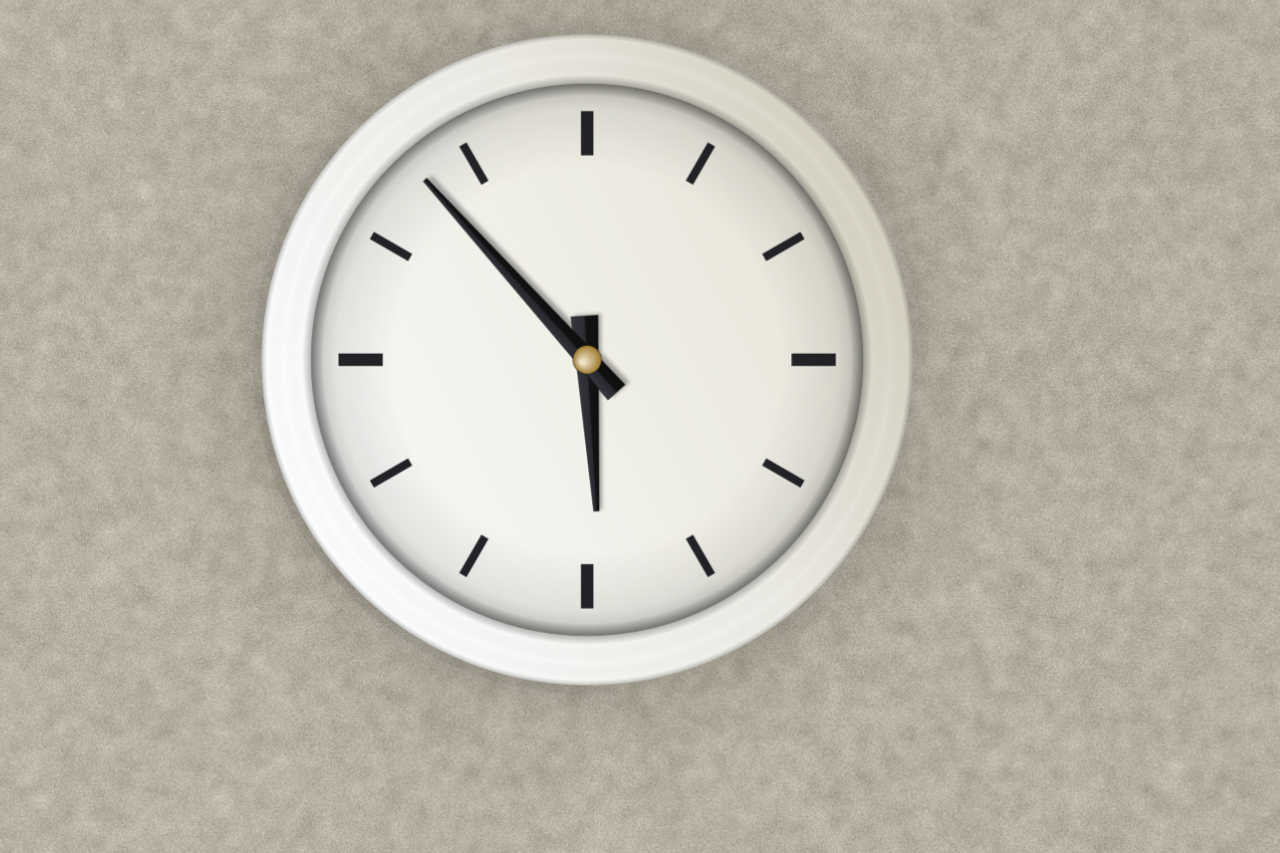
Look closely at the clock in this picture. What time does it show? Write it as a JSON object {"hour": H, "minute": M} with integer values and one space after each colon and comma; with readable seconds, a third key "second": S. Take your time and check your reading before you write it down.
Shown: {"hour": 5, "minute": 53}
